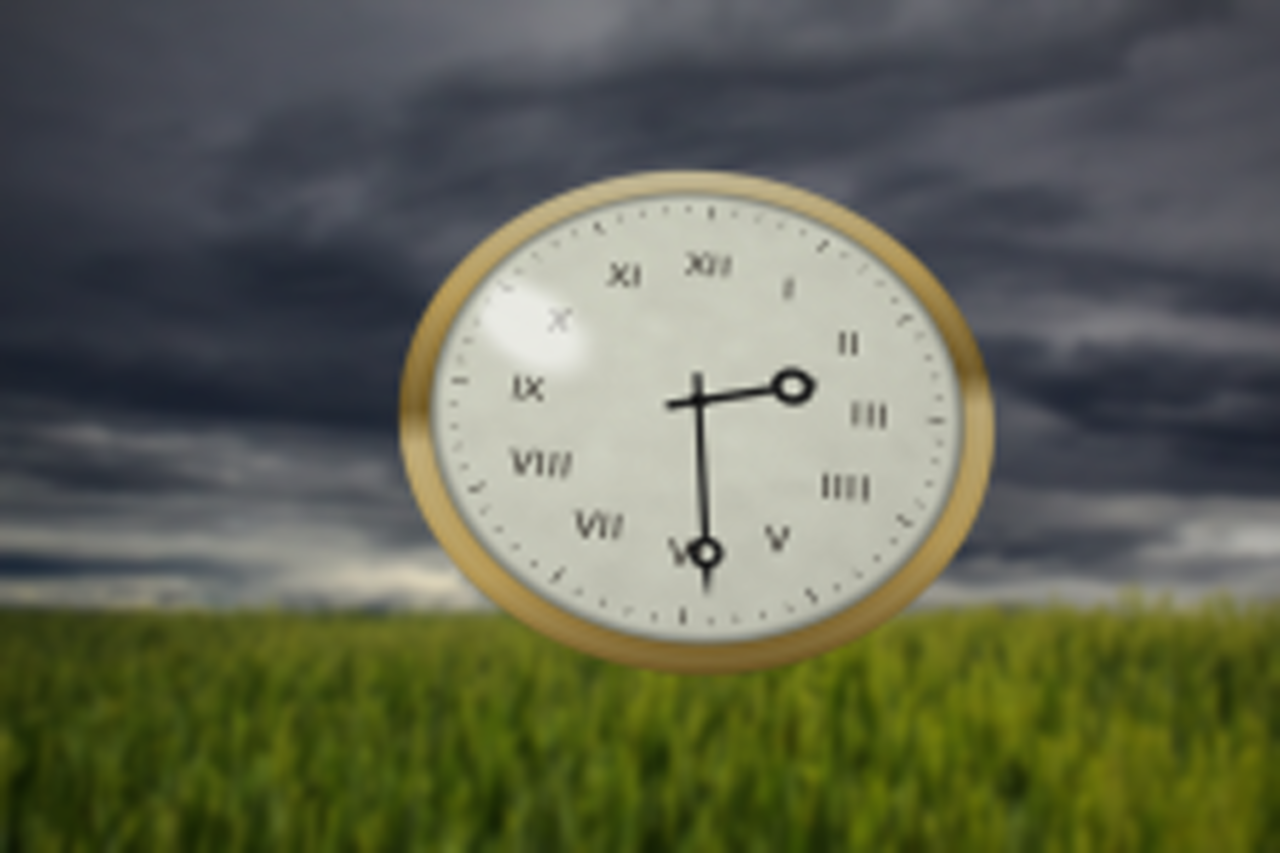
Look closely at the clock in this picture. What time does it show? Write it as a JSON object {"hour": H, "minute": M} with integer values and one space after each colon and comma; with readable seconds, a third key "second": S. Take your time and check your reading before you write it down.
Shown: {"hour": 2, "minute": 29}
